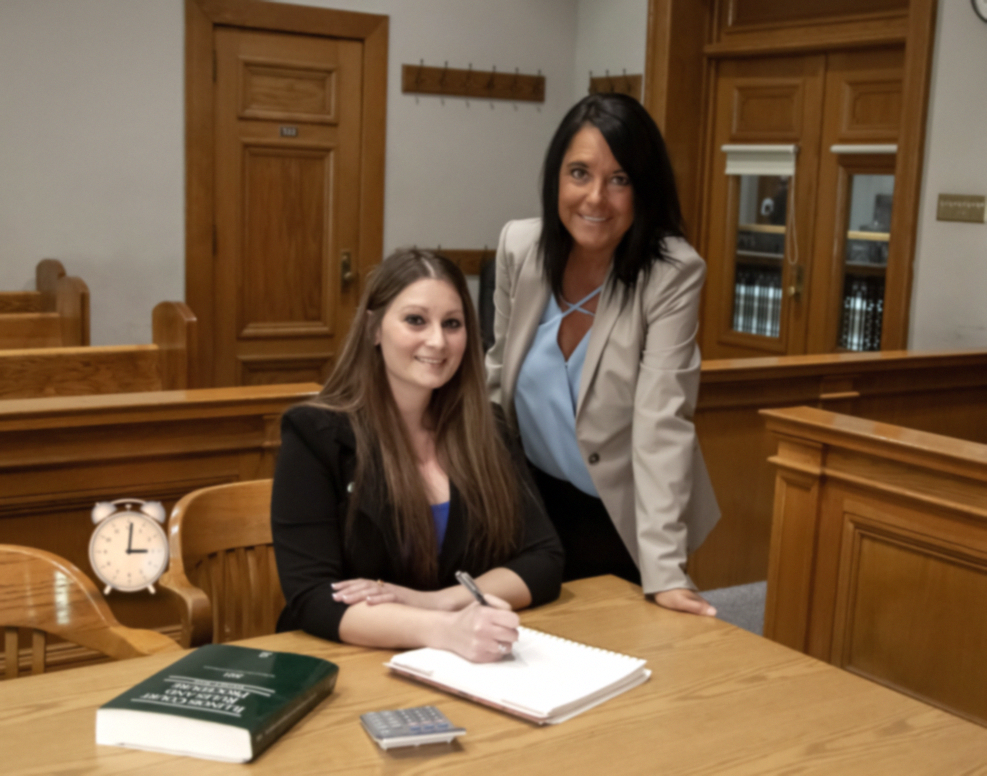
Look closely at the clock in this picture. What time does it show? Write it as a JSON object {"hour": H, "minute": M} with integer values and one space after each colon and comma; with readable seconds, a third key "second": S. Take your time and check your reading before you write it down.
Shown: {"hour": 3, "minute": 1}
